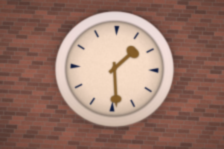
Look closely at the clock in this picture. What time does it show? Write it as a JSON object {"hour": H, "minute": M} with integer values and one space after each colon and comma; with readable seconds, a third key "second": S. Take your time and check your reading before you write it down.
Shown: {"hour": 1, "minute": 29}
